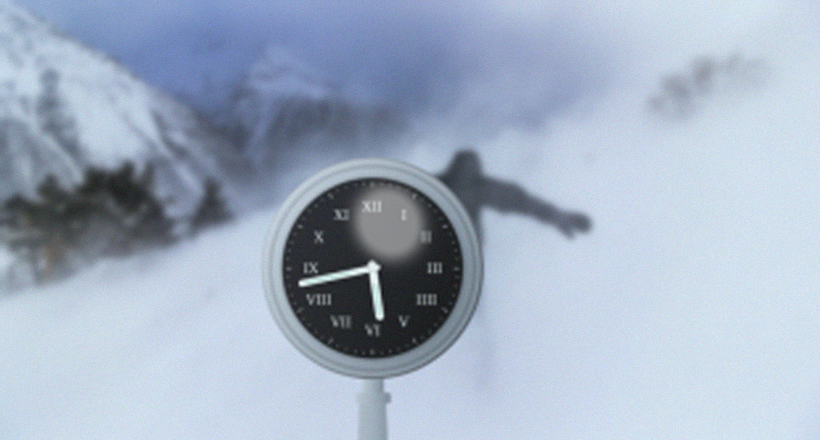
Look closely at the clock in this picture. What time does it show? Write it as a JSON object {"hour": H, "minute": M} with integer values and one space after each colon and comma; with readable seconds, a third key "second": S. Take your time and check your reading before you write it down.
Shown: {"hour": 5, "minute": 43}
